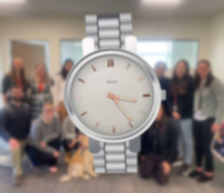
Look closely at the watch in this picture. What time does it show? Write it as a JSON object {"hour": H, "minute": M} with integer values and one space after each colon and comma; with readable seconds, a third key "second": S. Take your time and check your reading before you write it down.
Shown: {"hour": 3, "minute": 24}
